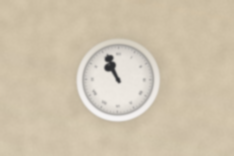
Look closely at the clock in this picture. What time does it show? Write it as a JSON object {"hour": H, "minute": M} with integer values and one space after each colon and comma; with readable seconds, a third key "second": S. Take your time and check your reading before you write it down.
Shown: {"hour": 10, "minute": 56}
